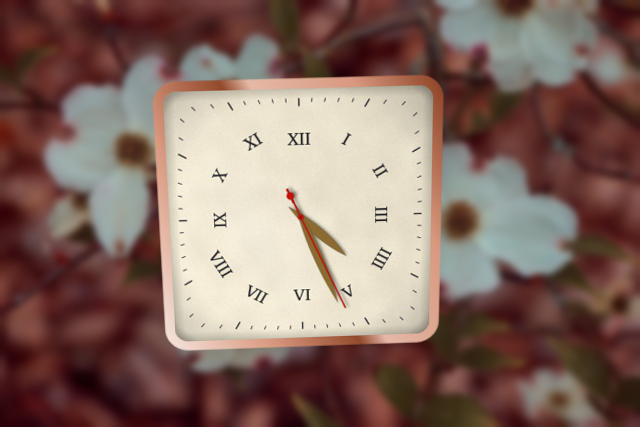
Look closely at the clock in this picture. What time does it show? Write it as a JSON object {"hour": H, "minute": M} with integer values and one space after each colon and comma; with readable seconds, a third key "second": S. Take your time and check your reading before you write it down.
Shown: {"hour": 4, "minute": 26, "second": 26}
